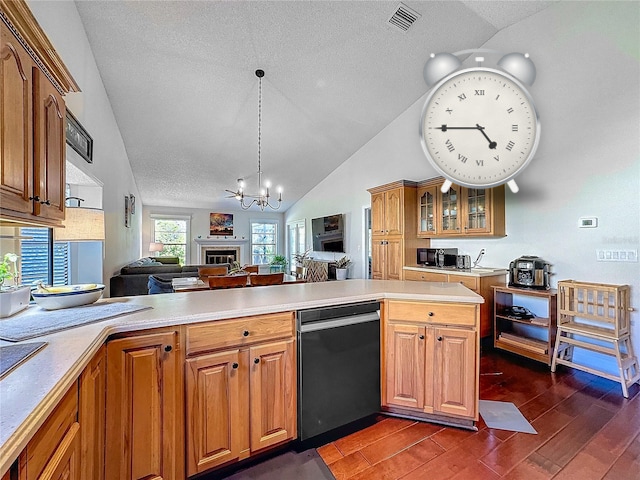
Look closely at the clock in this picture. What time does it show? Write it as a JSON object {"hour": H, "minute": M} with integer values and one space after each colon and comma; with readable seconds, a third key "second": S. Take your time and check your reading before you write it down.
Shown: {"hour": 4, "minute": 45}
